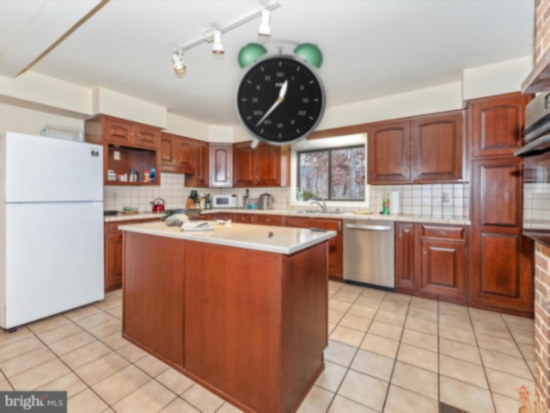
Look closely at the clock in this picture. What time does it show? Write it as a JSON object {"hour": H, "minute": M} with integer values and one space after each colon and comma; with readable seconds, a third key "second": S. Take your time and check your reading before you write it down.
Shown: {"hour": 12, "minute": 37}
